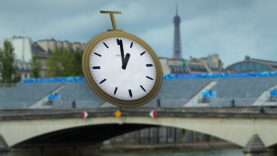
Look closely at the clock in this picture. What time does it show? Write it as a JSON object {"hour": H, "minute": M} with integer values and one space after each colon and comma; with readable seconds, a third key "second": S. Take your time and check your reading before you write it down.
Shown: {"hour": 1, "minute": 1}
